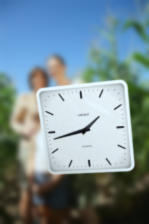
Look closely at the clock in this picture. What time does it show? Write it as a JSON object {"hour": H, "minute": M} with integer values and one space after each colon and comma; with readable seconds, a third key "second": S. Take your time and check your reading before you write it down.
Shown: {"hour": 1, "minute": 43}
